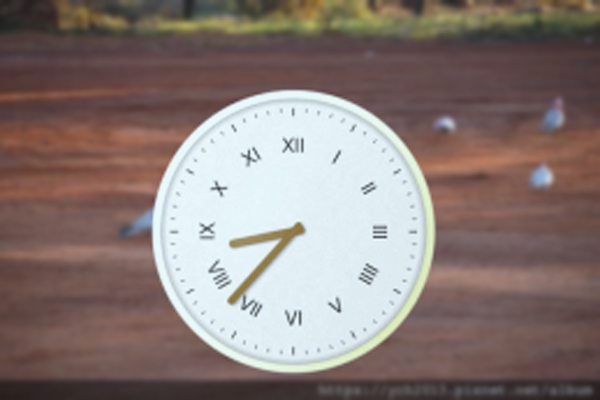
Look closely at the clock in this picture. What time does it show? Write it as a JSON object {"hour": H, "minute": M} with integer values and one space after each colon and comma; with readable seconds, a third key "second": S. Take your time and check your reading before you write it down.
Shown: {"hour": 8, "minute": 37}
